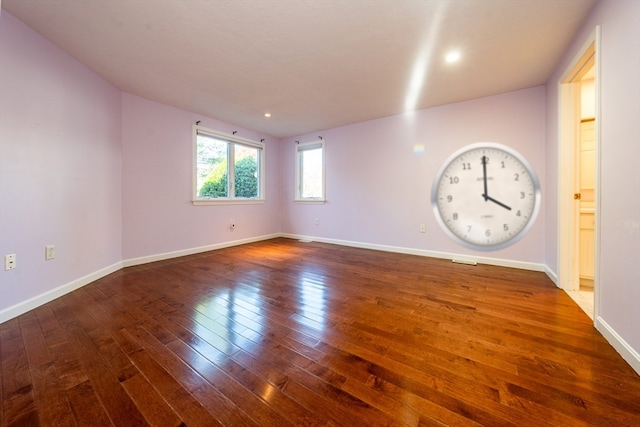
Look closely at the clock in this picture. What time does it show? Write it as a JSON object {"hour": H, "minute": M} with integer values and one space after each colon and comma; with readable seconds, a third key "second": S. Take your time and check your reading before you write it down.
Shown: {"hour": 4, "minute": 0}
